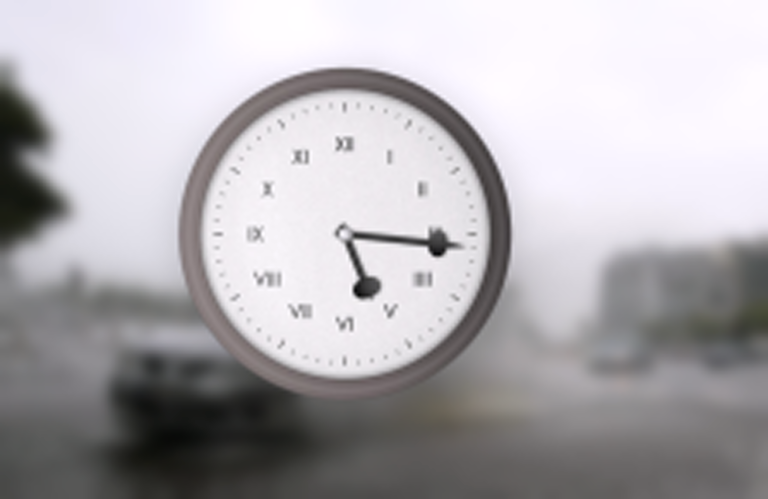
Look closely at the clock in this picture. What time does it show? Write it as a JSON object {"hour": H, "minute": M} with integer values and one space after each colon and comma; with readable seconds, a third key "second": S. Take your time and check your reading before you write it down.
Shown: {"hour": 5, "minute": 16}
